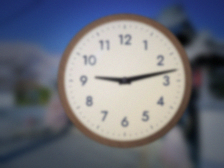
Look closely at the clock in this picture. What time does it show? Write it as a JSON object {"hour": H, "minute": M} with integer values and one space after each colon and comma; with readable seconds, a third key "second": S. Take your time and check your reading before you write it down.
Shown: {"hour": 9, "minute": 13}
